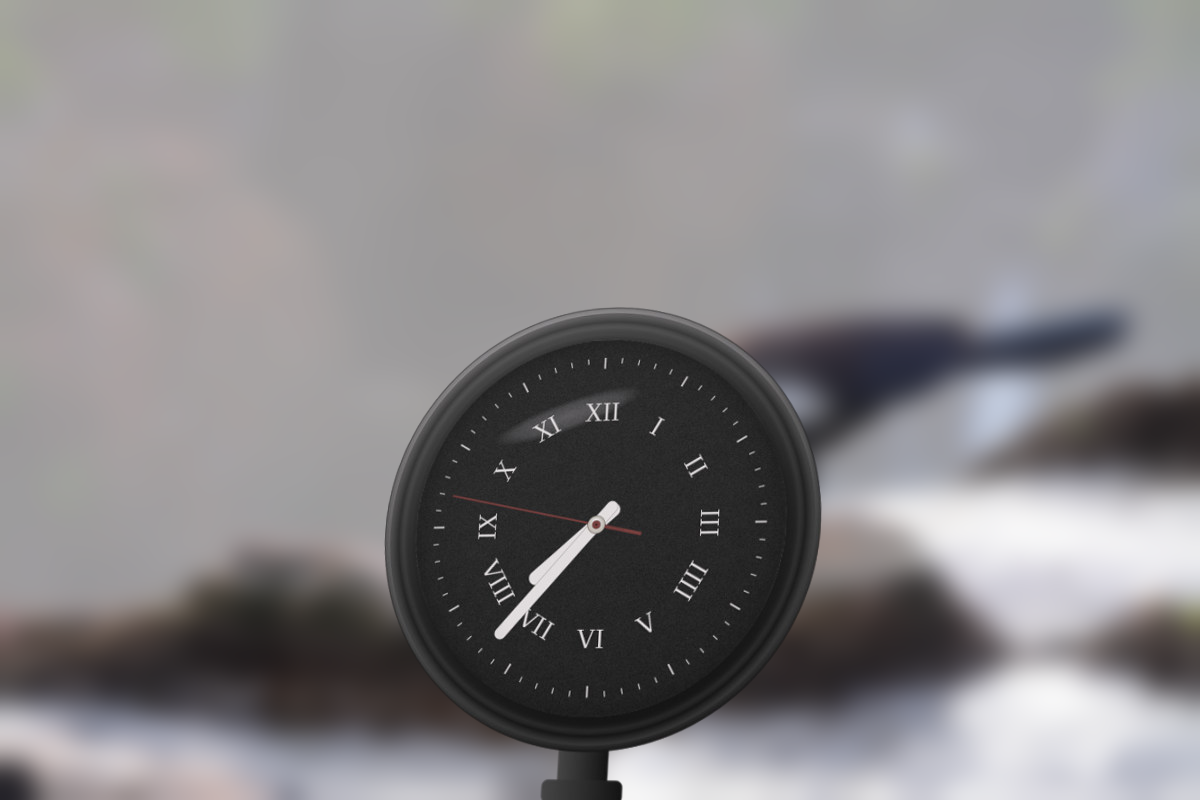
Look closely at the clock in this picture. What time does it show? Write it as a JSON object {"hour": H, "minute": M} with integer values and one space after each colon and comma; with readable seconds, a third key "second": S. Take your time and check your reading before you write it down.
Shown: {"hour": 7, "minute": 36, "second": 47}
